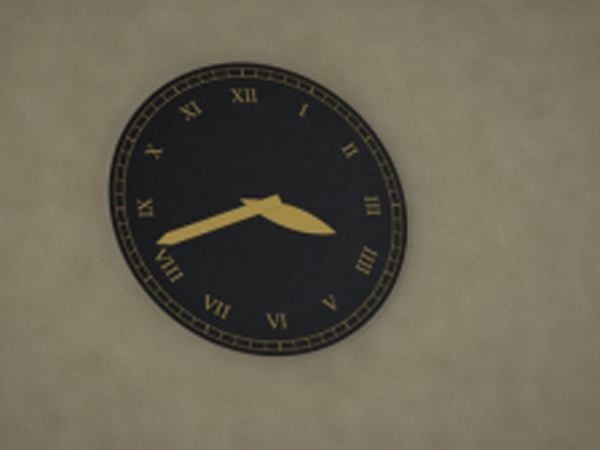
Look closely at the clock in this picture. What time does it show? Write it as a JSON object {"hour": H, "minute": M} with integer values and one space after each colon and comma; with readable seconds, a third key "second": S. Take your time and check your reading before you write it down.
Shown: {"hour": 3, "minute": 42}
